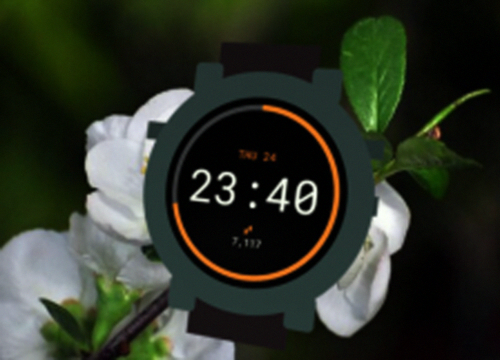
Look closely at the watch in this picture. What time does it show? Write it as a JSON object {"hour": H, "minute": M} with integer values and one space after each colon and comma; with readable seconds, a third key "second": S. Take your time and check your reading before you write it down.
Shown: {"hour": 23, "minute": 40}
